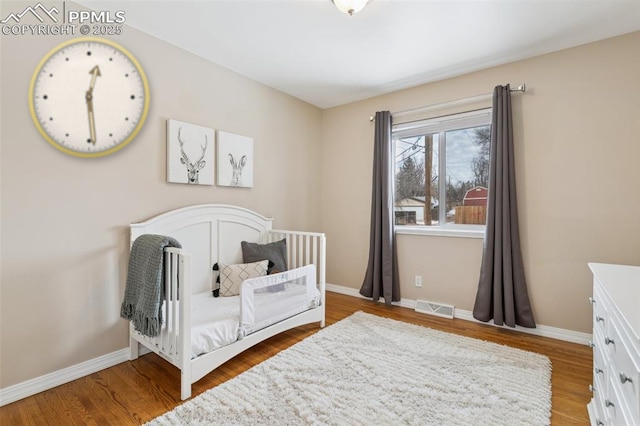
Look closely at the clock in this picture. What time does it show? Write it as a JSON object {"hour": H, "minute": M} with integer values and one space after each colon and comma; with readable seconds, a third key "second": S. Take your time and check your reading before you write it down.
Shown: {"hour": 12, "minute": 29}
